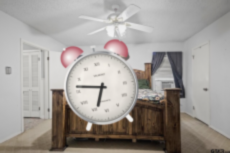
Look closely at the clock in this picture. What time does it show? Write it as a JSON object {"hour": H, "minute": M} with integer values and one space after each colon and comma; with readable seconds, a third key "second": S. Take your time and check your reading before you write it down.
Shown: {"hour": 6, "minute": 47}
